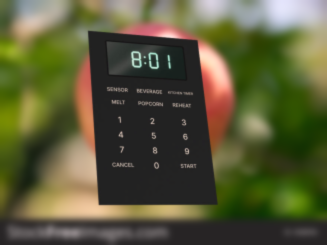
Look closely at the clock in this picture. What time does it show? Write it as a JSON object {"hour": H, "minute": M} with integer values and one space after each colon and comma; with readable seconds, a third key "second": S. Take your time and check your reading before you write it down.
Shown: {"hour": 8, "minute": 1}
